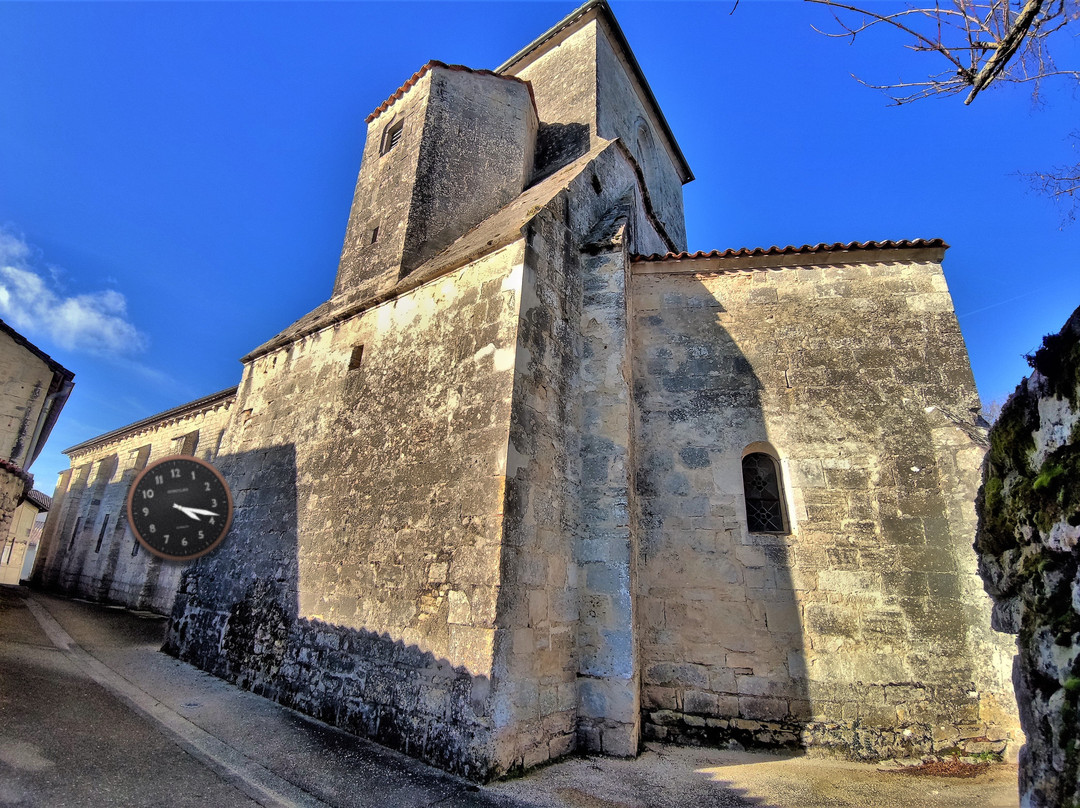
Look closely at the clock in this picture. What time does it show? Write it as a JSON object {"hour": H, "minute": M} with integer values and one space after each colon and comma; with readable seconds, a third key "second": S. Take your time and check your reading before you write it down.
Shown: {"hour": 4, "minute": 18}
